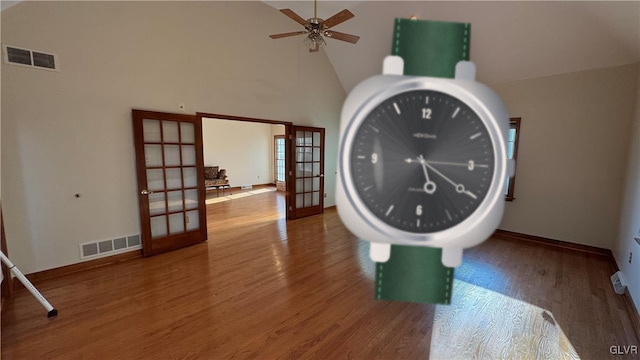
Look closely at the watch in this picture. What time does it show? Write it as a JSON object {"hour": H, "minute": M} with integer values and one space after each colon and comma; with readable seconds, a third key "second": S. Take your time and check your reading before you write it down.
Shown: {"hour": 5, "minute": 20, "second": 15}
